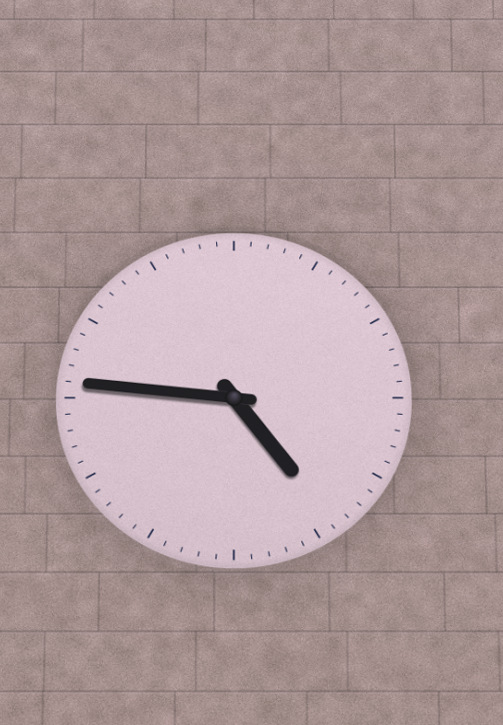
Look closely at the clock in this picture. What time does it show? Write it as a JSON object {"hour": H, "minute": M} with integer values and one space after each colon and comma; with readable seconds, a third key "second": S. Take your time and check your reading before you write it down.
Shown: {"hour": 4, "minute": 46}
